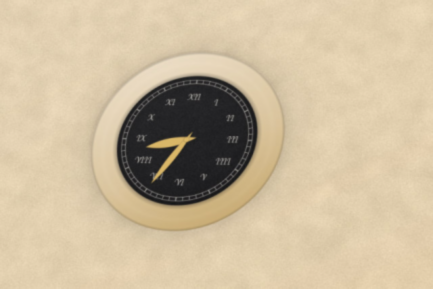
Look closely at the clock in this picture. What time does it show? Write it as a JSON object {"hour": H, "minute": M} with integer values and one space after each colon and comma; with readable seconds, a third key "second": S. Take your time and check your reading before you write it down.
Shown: {"hour": 8, "minute": 35}
